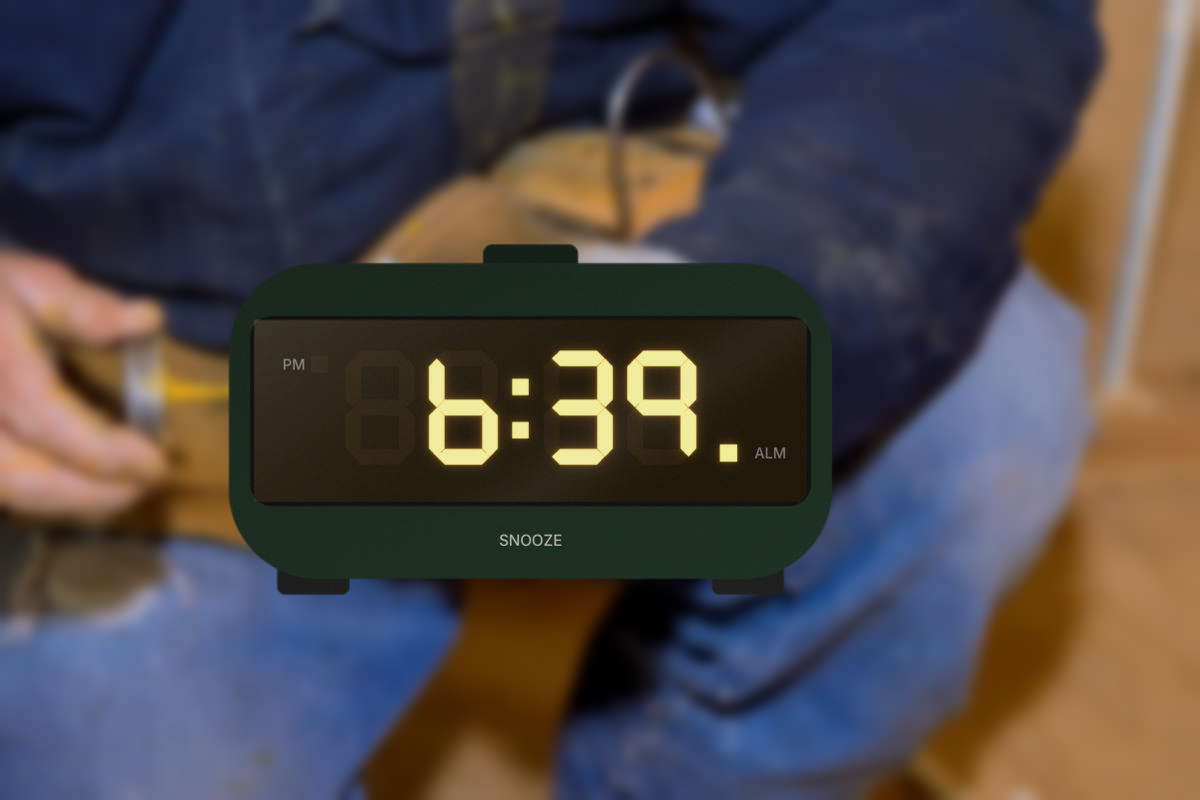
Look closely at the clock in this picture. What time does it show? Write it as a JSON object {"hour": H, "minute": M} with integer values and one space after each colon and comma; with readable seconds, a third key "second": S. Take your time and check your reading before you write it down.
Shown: {"hour": 6, "minute": 39}
